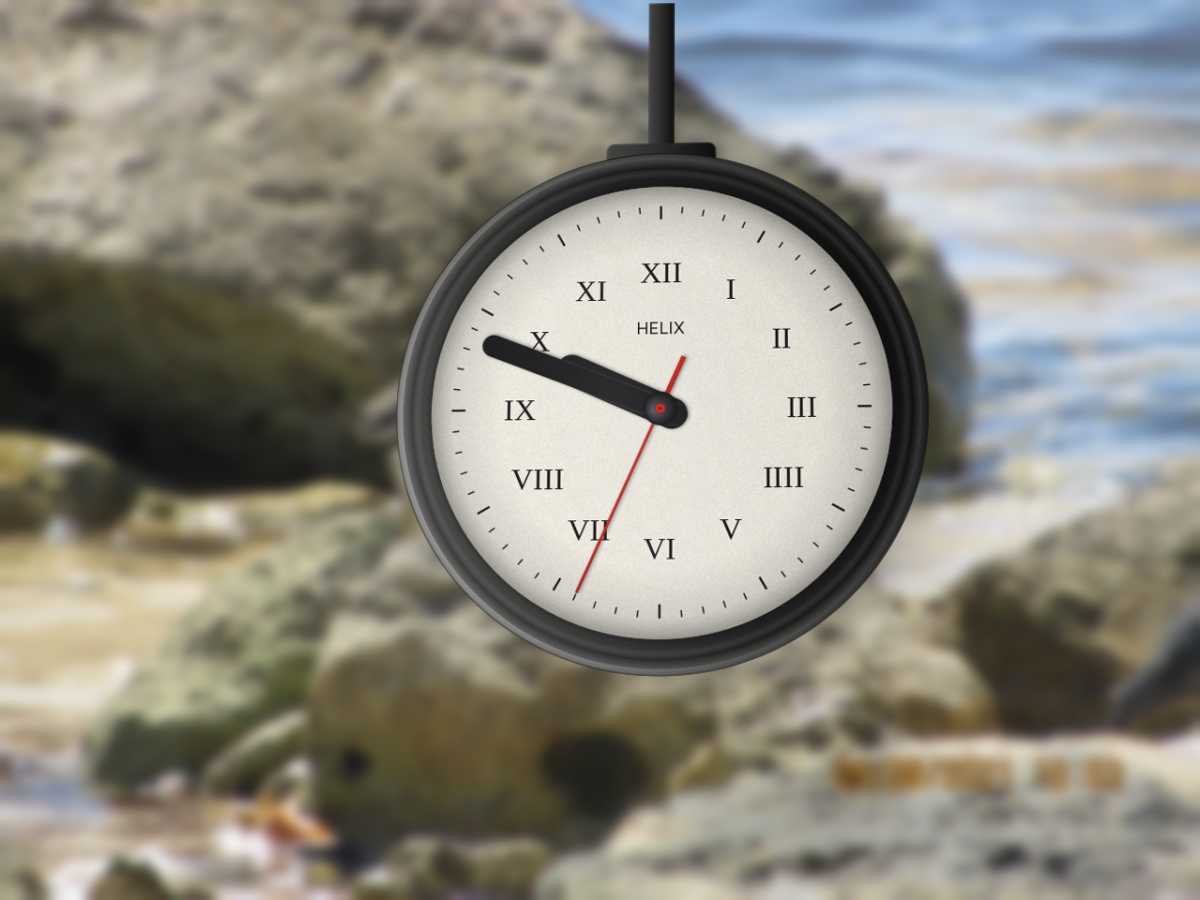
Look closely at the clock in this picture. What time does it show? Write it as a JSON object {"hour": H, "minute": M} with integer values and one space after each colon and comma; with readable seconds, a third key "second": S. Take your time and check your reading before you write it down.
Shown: {"hour": 9, "minute": 48, "second": 34}
